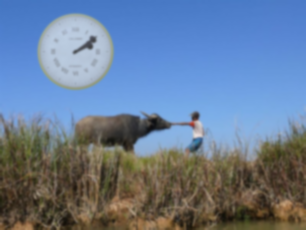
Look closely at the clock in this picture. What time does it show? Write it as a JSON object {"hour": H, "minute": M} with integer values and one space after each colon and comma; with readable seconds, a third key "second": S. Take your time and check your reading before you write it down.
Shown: {"hour": 2, "minute": 9}
